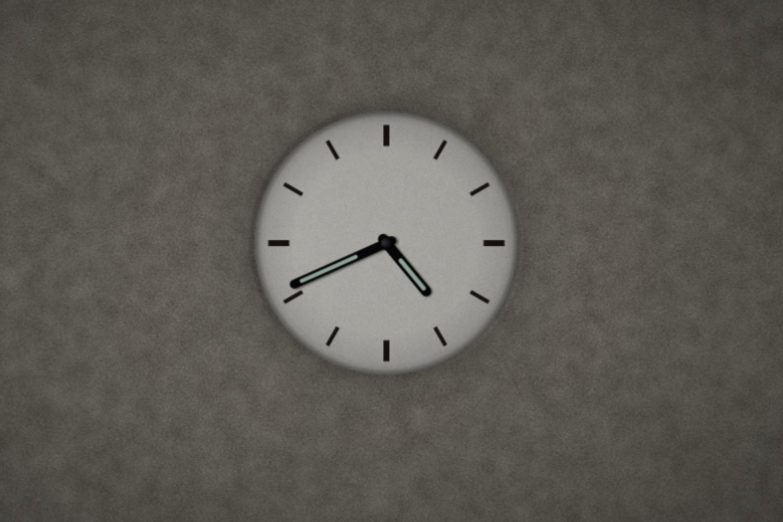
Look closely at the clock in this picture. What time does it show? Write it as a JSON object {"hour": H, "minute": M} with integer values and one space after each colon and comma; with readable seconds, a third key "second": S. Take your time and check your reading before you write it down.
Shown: {"hour": 4, "minute": 41}
